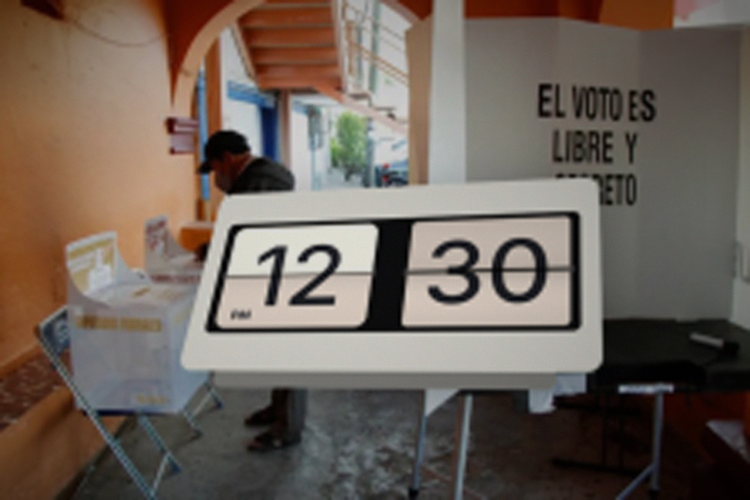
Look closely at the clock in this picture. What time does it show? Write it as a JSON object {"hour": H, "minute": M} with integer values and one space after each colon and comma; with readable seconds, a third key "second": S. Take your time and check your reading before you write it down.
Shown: {"hour": 12, "minute": 30}
